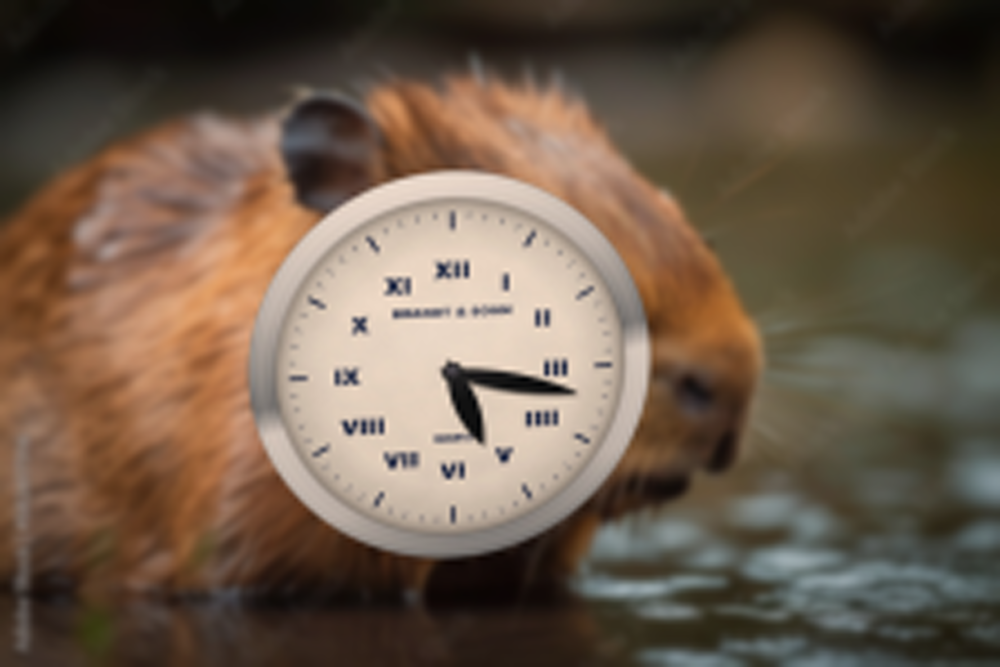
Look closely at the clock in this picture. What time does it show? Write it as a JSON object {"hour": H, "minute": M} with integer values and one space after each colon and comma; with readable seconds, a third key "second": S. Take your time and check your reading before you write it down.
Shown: {"hour": 5, "minute": 17}
